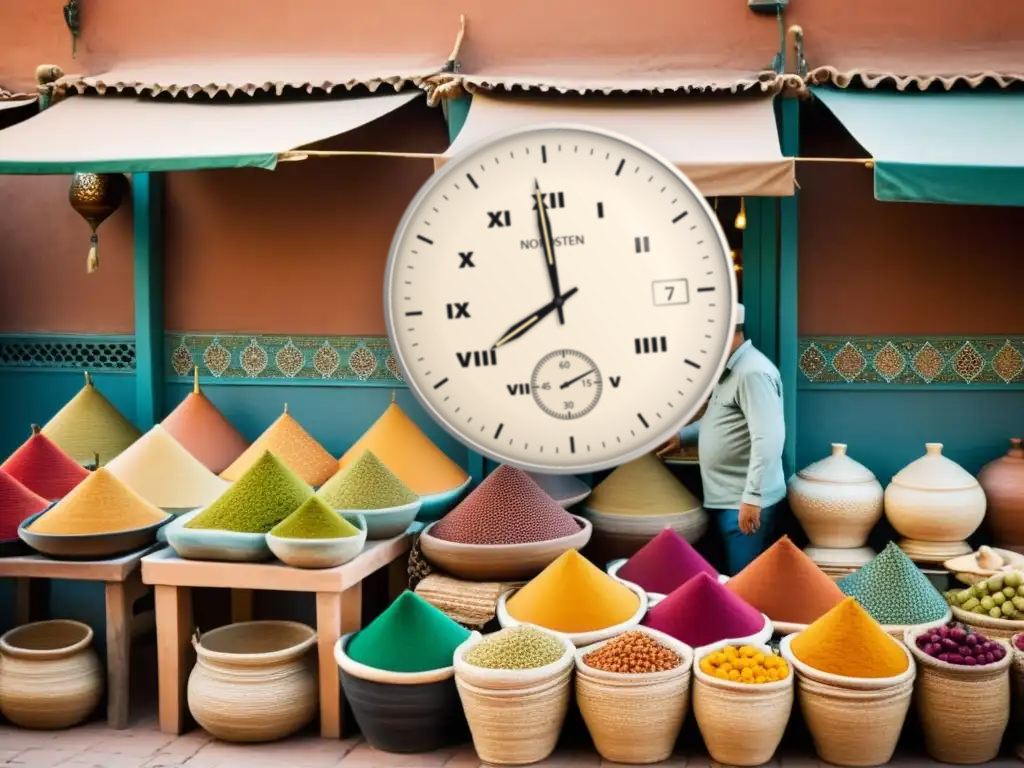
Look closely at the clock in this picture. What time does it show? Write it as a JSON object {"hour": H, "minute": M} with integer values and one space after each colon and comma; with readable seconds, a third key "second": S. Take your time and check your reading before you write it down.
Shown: {"hour": 7, "minute": 59, "second": 11}
